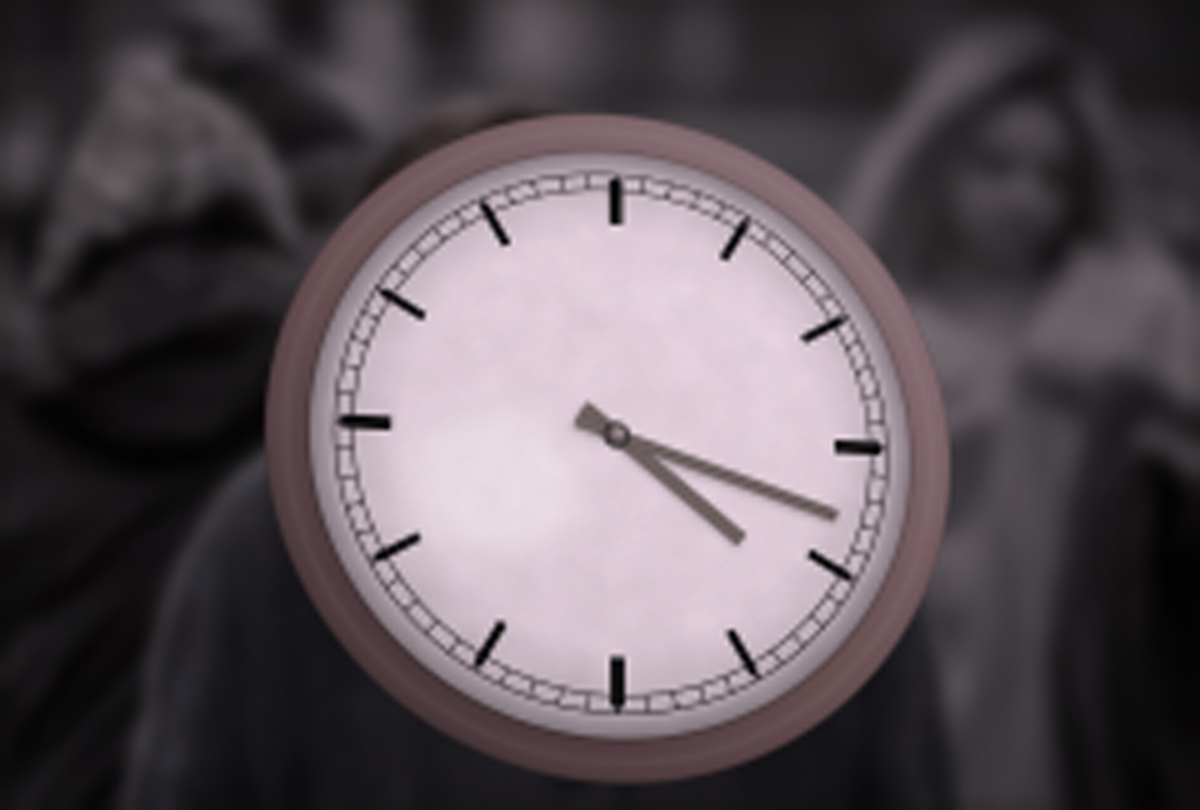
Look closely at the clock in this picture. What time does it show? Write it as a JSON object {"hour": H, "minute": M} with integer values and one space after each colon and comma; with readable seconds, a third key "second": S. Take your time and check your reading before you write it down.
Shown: {"hour": 4, "minute": 18}
